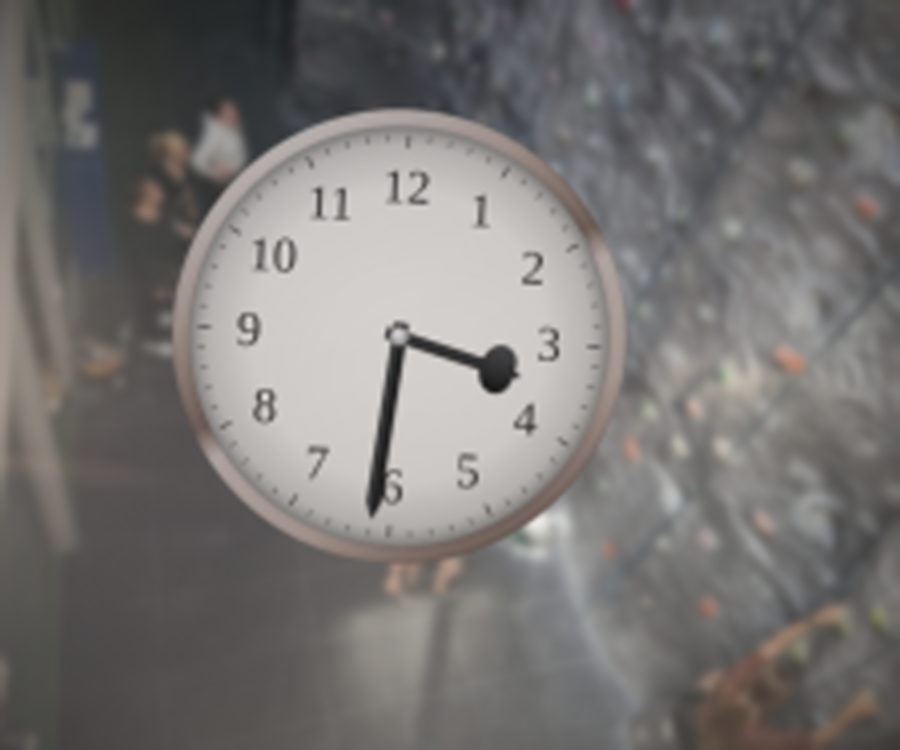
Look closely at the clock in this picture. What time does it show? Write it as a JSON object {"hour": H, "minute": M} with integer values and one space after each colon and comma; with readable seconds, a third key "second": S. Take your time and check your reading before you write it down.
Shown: {"hour": 3, "minute": 31}
